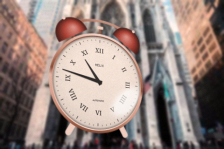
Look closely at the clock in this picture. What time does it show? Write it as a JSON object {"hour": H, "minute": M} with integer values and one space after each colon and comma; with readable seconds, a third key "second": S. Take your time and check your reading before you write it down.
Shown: {"hour": 10, "minute": 47}
